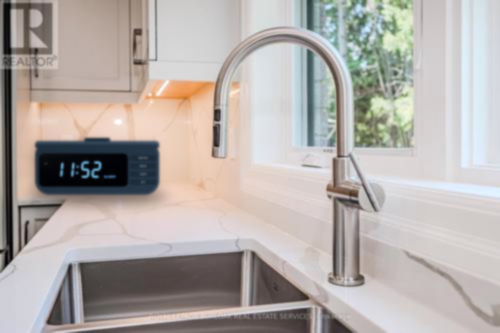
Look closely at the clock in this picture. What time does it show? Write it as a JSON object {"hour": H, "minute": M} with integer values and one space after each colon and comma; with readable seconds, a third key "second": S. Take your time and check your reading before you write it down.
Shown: {"hour": 11, "minute": 52}
